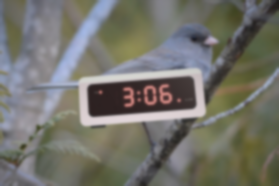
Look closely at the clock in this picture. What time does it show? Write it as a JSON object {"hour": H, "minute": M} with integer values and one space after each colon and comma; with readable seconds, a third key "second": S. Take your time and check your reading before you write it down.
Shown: {"hour": 3, "minute": 6}
